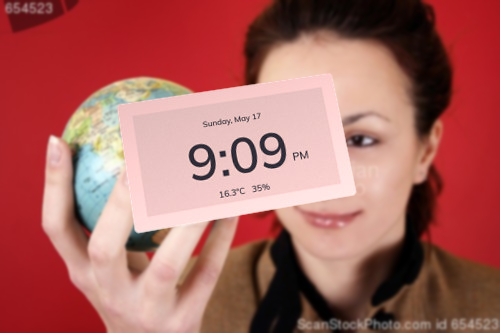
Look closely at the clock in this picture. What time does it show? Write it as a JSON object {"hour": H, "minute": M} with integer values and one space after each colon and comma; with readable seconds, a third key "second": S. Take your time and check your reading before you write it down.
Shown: {"hour": 9, "minute": 9}
